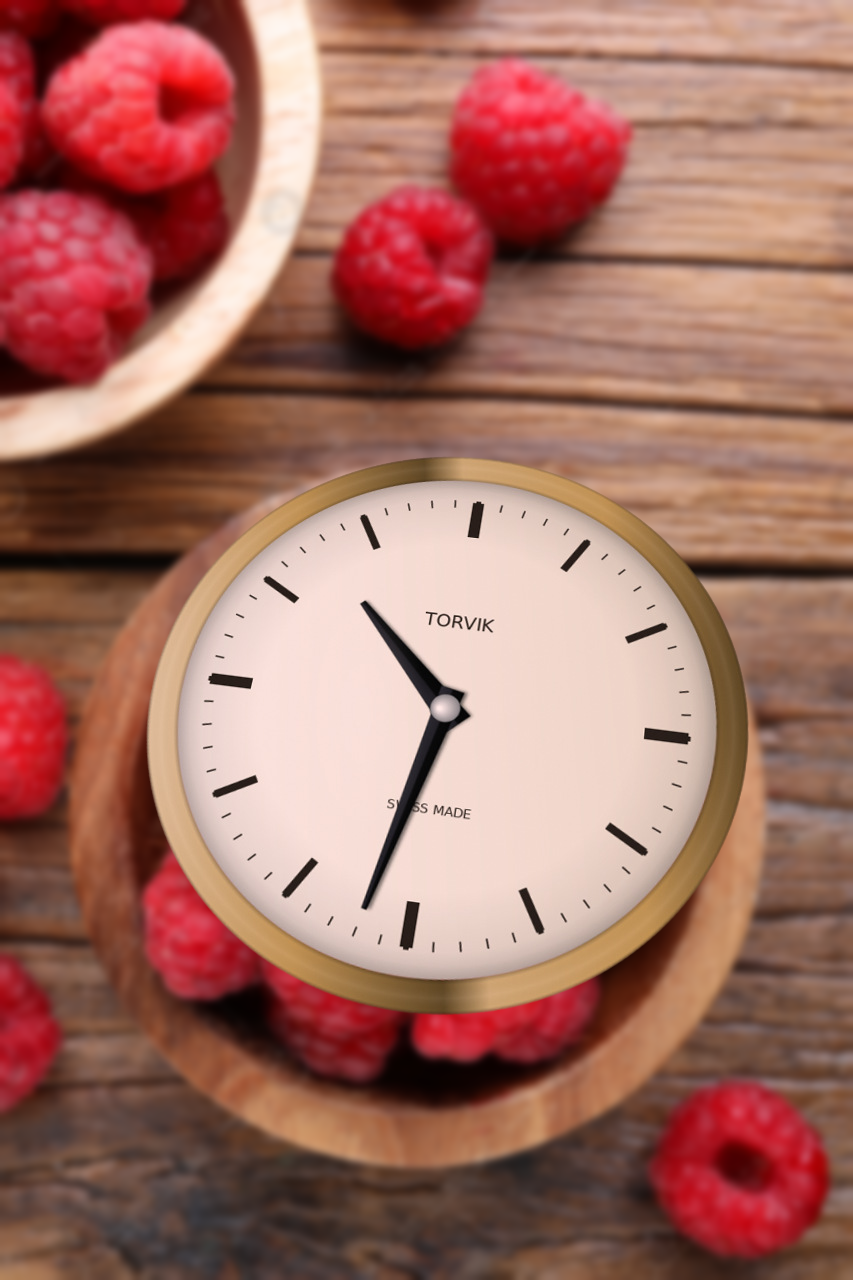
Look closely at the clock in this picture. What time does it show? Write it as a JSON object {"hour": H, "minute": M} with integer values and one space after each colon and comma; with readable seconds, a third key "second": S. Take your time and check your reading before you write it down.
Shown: {"hour": 10, "minute": 32}
